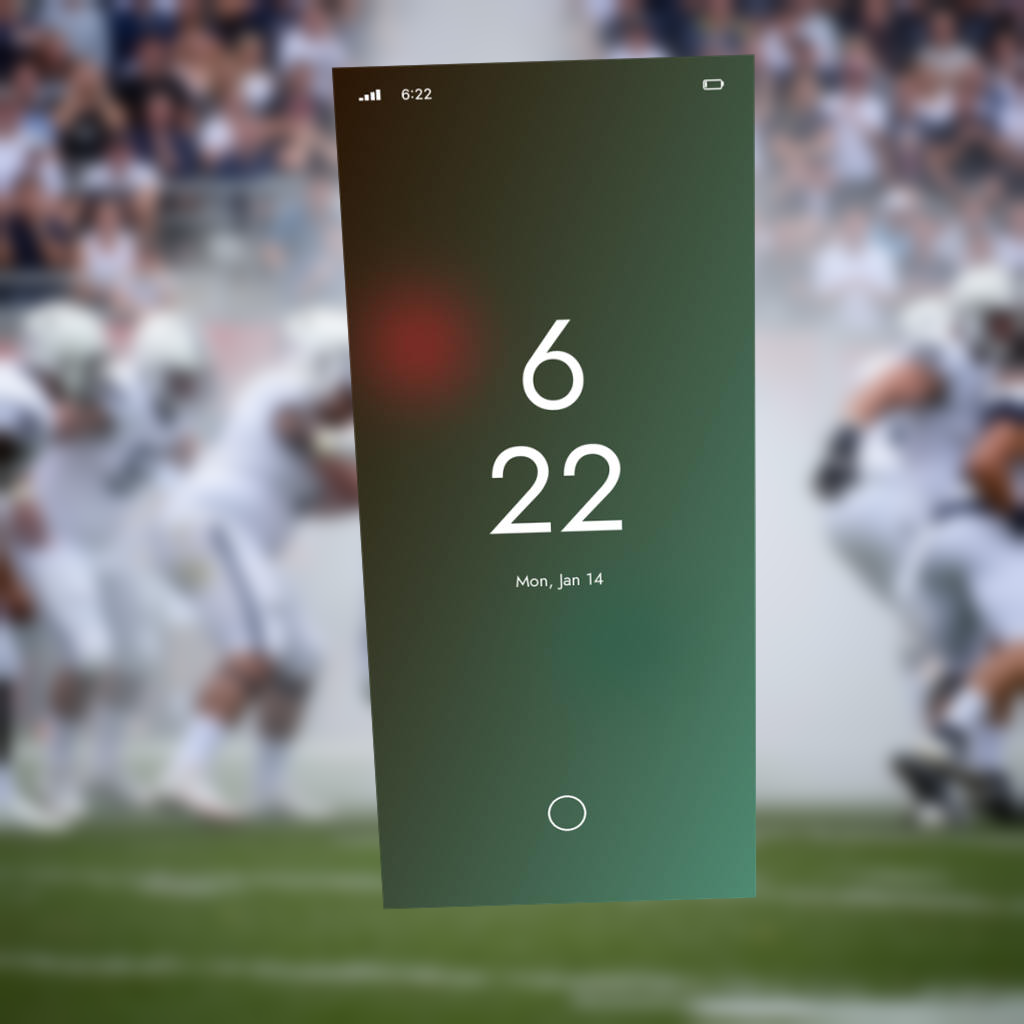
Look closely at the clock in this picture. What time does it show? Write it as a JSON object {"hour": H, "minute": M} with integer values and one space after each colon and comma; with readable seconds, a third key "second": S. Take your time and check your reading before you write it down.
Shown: {"hour": 6, "minute": 22}
